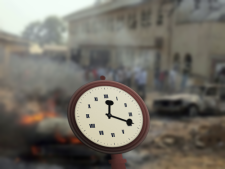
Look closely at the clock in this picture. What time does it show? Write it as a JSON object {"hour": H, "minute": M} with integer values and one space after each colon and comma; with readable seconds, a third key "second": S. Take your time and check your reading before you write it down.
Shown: {"hour": 12, "minute": 19}
